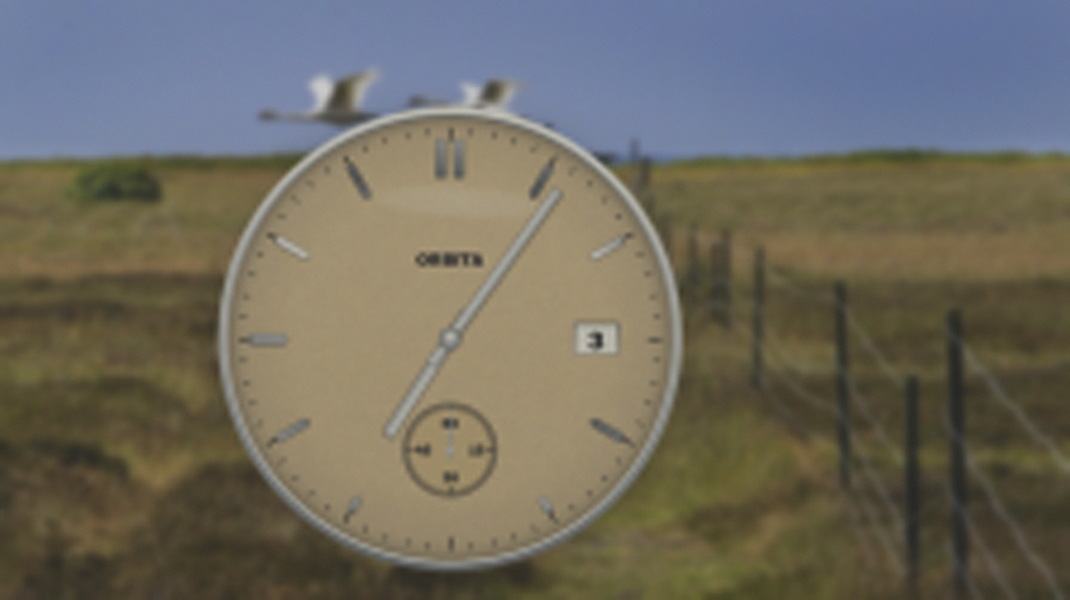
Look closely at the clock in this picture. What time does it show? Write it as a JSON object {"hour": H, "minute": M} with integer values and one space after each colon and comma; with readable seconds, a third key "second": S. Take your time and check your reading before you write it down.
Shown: {"hour": 7, "minute": 6}
